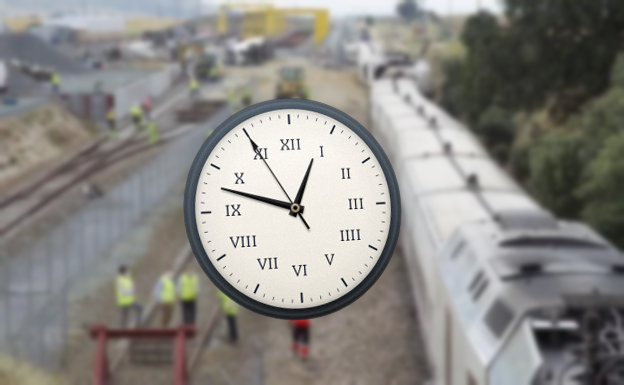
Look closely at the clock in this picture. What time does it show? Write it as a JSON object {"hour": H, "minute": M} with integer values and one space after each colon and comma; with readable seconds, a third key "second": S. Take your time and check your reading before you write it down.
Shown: {"hour": 12, "minute": 47, "second": 55}
